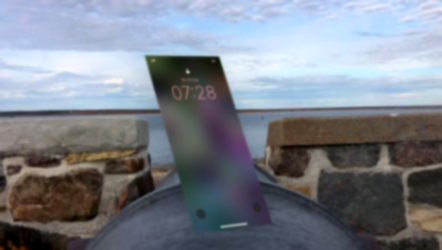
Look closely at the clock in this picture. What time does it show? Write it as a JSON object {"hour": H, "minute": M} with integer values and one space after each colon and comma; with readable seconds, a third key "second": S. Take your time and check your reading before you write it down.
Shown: {"hour": 7, "minute": 28}
